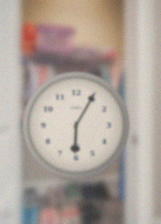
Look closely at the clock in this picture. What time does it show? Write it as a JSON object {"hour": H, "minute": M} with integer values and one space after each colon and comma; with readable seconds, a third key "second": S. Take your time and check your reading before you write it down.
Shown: {"hour": 6, "minute": 5}
